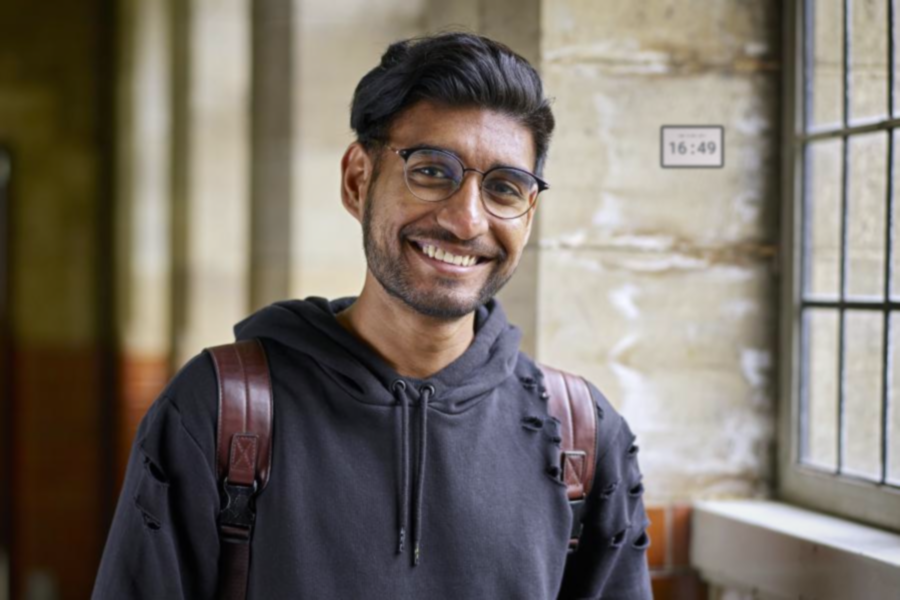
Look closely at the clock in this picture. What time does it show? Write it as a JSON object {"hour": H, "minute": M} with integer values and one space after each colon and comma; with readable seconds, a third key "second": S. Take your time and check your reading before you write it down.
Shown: {"hour": 16, "minute": 49}
